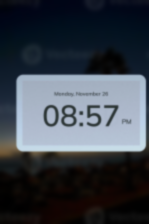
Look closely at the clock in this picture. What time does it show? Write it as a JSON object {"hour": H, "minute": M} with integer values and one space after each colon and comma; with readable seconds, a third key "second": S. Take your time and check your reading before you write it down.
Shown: {"hour": 8, "minute": 57}
